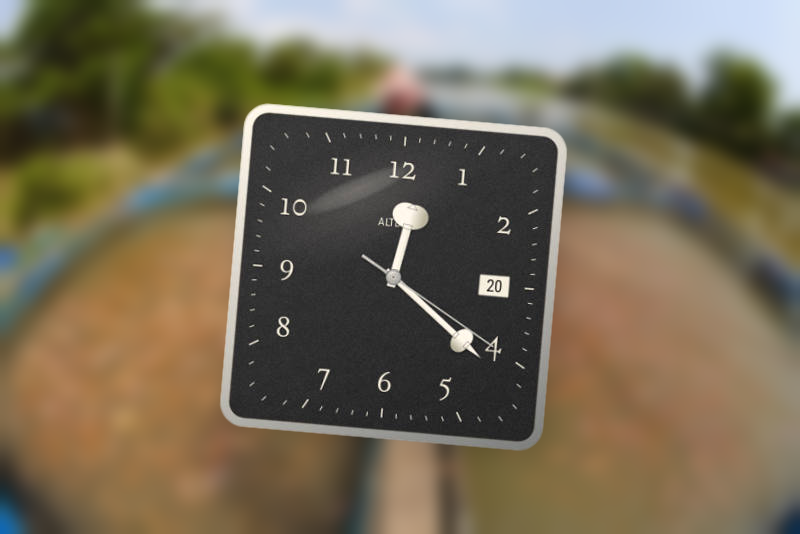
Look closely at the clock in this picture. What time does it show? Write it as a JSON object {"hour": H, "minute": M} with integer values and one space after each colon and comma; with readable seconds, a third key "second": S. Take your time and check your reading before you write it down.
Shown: {"hour": 12, "minute": 21, "second": 20}
